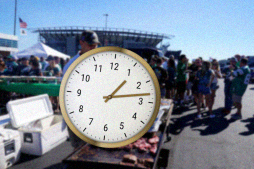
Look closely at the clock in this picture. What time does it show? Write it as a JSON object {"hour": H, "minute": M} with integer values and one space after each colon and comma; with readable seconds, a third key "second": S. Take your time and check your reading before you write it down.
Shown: {"hour": 1, "minute": 13}
